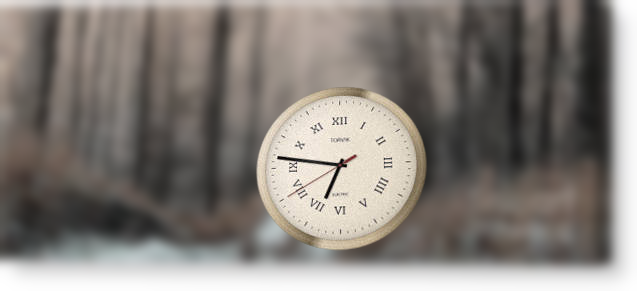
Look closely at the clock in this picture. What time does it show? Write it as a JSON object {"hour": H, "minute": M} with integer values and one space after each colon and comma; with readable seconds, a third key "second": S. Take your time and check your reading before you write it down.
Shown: {"hour": 6, "minute": 46, "second": 40}
